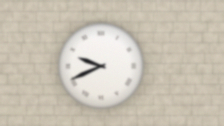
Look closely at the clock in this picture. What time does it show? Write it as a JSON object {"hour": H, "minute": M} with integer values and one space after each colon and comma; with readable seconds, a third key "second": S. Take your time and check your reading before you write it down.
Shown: {"hour": 9, "minute": 41}
